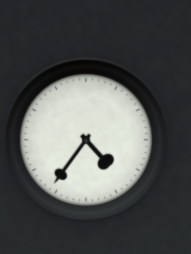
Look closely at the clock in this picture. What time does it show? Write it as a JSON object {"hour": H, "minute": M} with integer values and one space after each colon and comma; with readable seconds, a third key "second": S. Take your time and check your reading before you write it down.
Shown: {"hour": 4, "minute": 36}
